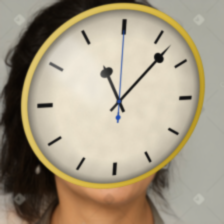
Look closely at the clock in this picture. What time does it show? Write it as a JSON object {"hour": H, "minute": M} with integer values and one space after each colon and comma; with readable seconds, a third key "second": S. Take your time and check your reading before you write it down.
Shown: {"hour": 11, "minute": 7, "second": 0}
